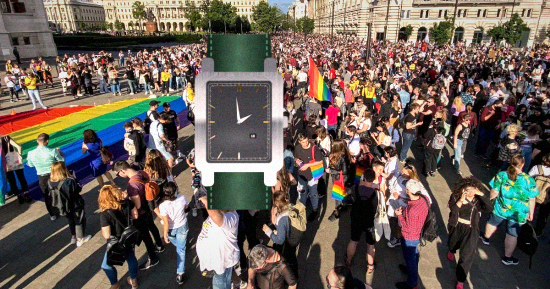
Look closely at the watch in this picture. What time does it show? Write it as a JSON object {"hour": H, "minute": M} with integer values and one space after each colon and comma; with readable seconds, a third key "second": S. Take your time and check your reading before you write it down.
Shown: {"hour": 1, "minute": 59}
